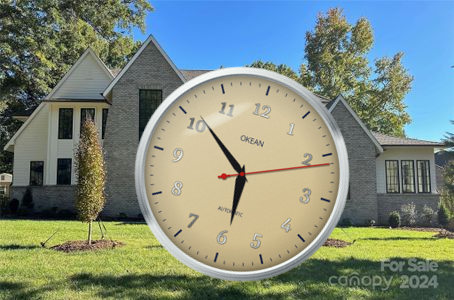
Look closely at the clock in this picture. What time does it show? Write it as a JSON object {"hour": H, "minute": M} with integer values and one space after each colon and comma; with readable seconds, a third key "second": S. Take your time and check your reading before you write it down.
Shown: {"hour": 5, "minute": 51, "second": 11}
